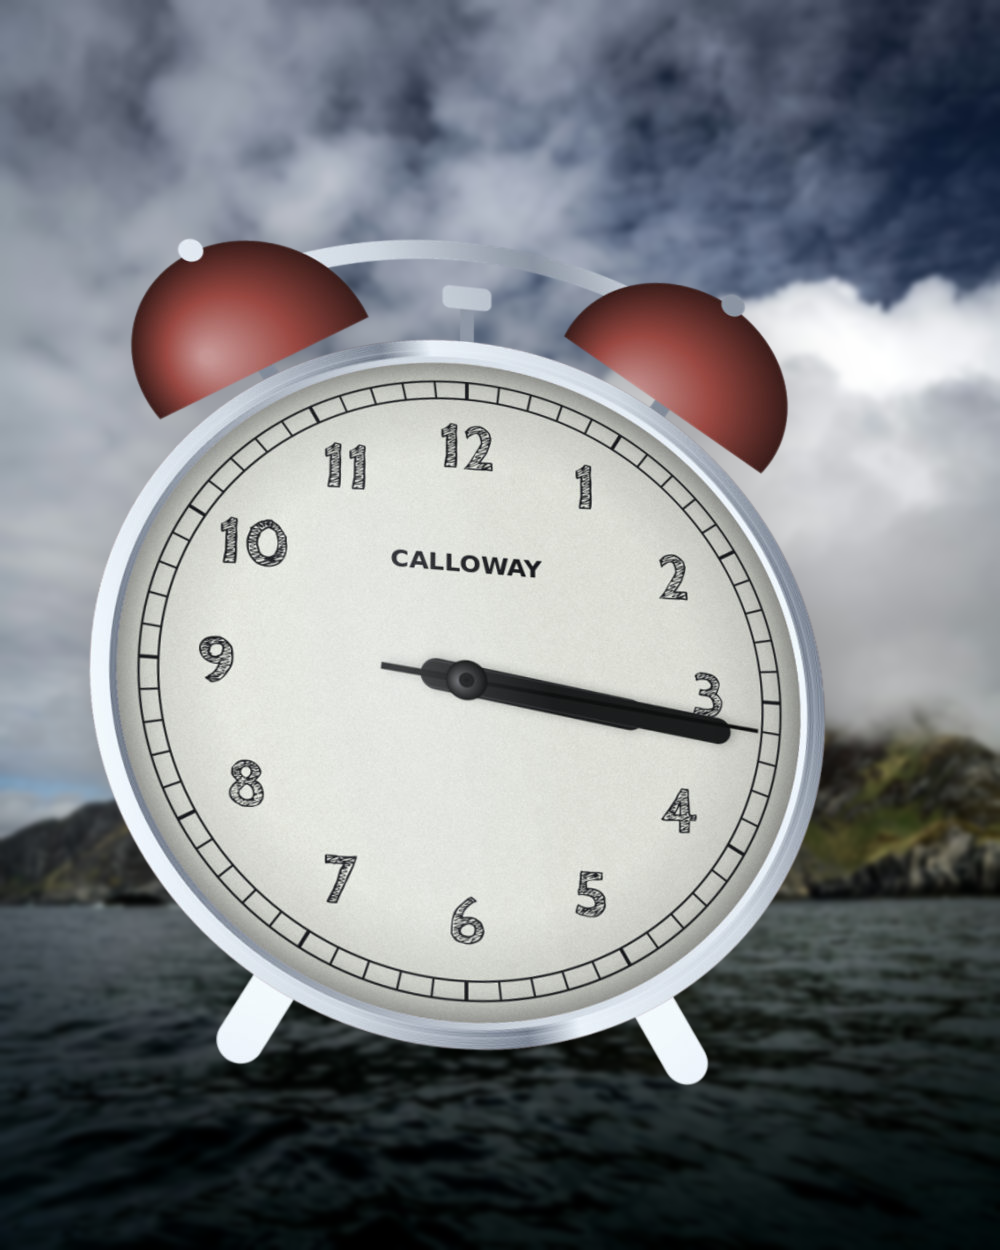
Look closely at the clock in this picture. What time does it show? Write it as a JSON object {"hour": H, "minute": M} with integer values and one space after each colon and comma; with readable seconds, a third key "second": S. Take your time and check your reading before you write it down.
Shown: {"hour": 3, "minute": 16, "second": 16}
